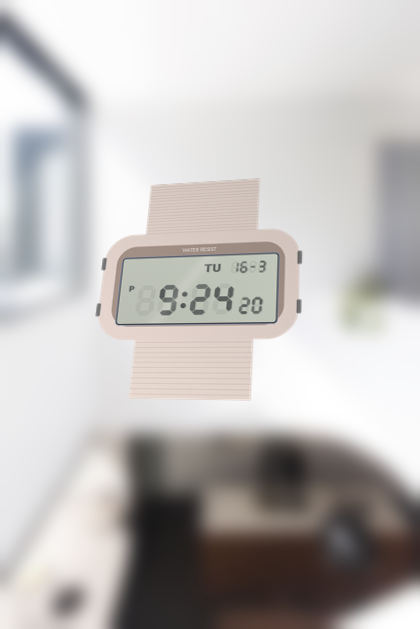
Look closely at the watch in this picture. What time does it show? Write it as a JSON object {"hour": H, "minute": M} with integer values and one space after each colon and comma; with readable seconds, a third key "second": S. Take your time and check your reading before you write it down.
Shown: {"hour": 9, "minute": 24, "second": 20}
